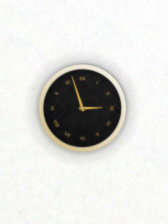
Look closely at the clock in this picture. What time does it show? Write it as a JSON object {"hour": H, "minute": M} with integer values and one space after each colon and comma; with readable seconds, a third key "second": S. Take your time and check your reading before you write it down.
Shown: {"hour": 2, "minute": 57}
